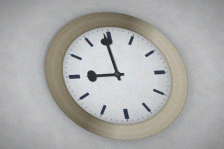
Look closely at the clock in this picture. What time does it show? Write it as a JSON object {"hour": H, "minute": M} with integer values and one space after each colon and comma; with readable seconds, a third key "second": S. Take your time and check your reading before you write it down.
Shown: {"hour": 8, "minute": 59}
